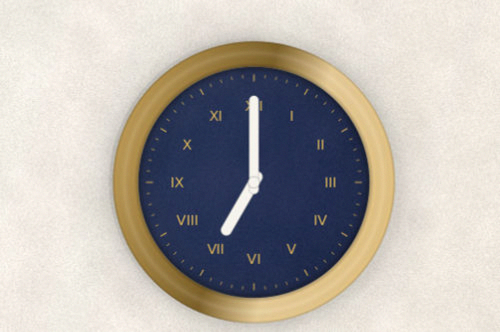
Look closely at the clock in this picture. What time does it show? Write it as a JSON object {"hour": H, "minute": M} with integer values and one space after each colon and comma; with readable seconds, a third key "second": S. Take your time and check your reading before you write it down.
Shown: {"hour": 7, "minute": 0}
